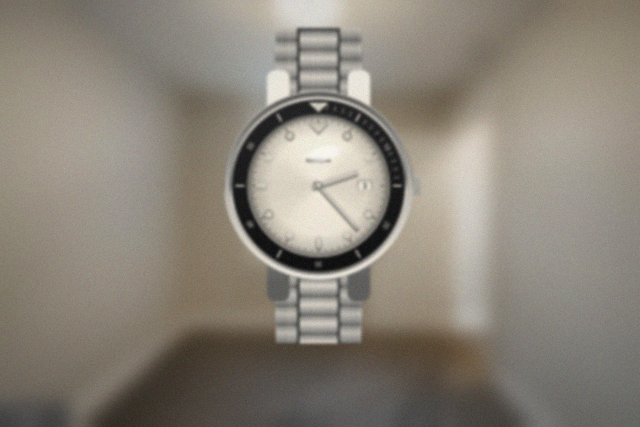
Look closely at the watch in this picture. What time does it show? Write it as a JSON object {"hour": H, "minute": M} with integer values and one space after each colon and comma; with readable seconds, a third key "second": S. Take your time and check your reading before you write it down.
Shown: {"hour": 2, "minute": 23}
